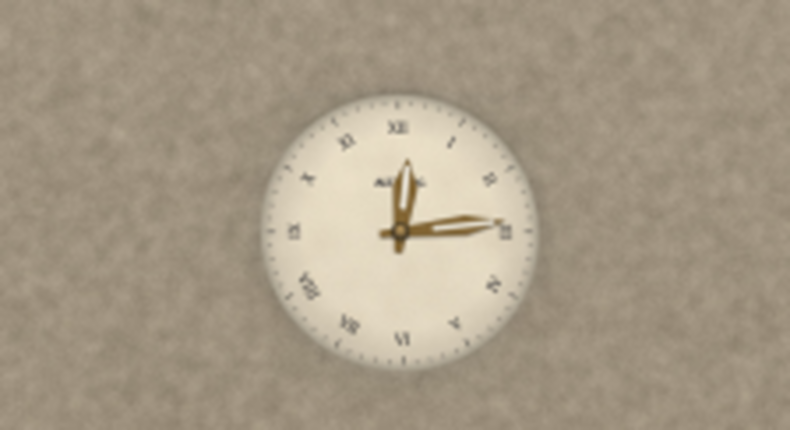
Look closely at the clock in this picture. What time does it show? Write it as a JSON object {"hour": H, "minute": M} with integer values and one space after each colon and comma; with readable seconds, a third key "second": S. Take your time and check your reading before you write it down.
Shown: {"hour": 12, "minute": 14}
